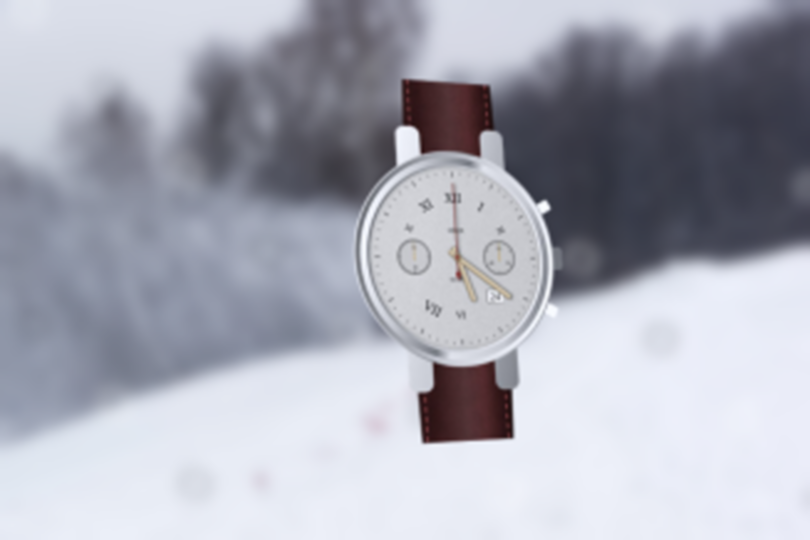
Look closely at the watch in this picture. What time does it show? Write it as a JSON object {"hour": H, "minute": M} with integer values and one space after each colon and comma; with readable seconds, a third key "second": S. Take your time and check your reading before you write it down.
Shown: {"hour": 5, "minute": 21}
